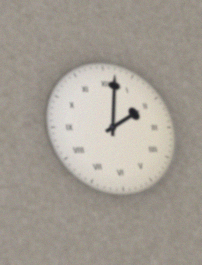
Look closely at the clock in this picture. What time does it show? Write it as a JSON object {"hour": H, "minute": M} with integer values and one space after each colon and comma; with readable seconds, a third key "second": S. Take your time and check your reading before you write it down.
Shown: {"hour": 2, "minute": 2}
